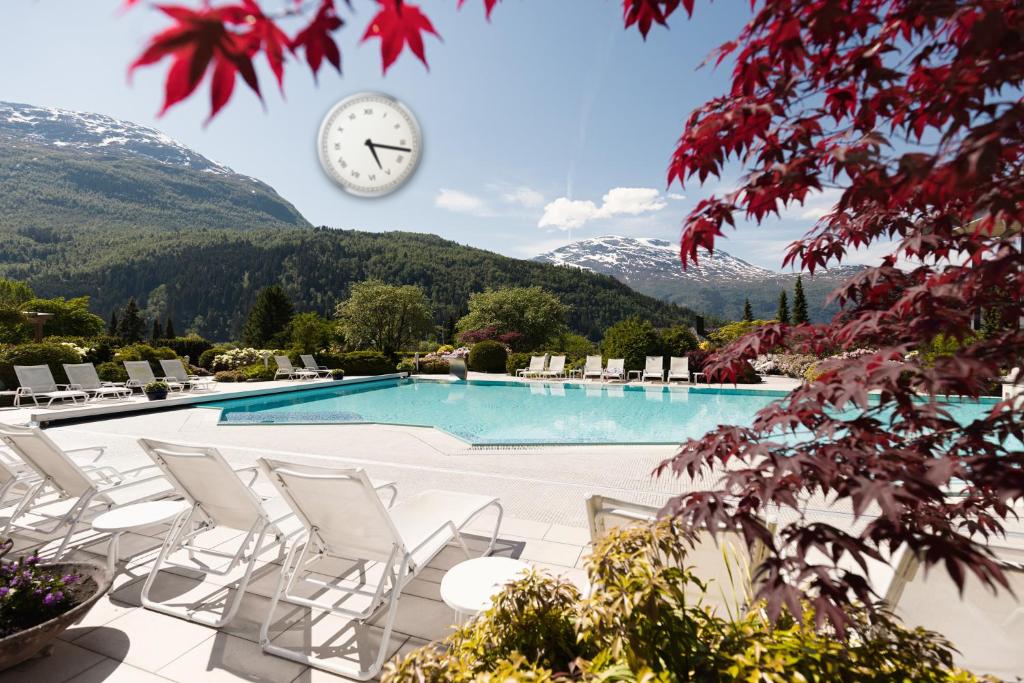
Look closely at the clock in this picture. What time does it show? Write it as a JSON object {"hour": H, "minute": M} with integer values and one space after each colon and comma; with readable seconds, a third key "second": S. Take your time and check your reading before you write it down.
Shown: {"hour": 5, "minute": 17}
